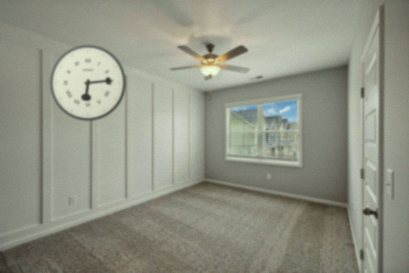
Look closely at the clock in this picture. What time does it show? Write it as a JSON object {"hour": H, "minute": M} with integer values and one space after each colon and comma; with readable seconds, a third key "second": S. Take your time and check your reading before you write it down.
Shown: {"hour": 6, "minute": 14}
